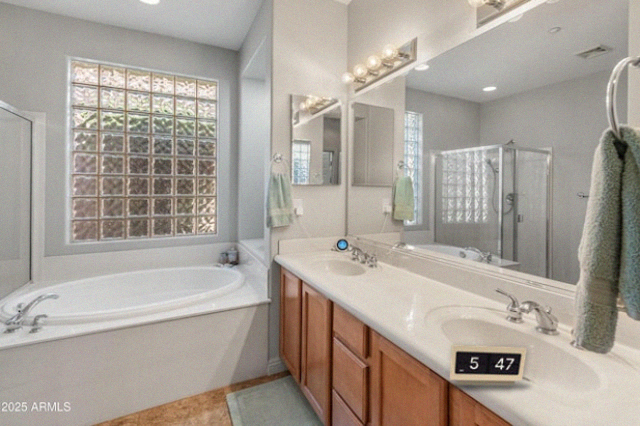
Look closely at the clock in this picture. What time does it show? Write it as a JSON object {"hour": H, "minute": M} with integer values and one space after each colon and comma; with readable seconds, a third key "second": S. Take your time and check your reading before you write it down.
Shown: {"hour": 5, "minute": 47}
